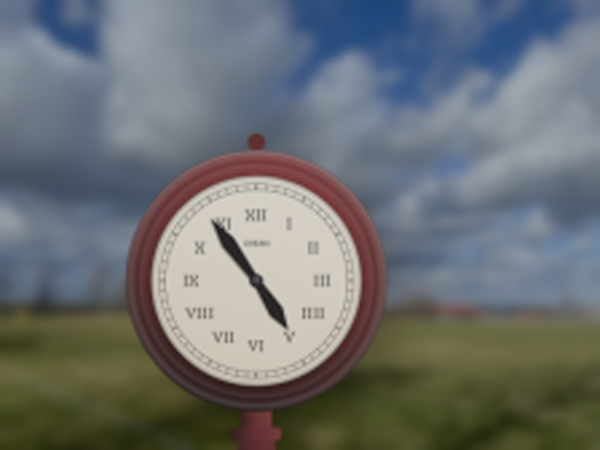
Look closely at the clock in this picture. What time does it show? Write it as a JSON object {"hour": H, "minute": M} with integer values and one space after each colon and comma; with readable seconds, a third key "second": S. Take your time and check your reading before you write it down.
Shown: {"hour": 4, "minute": 54}
